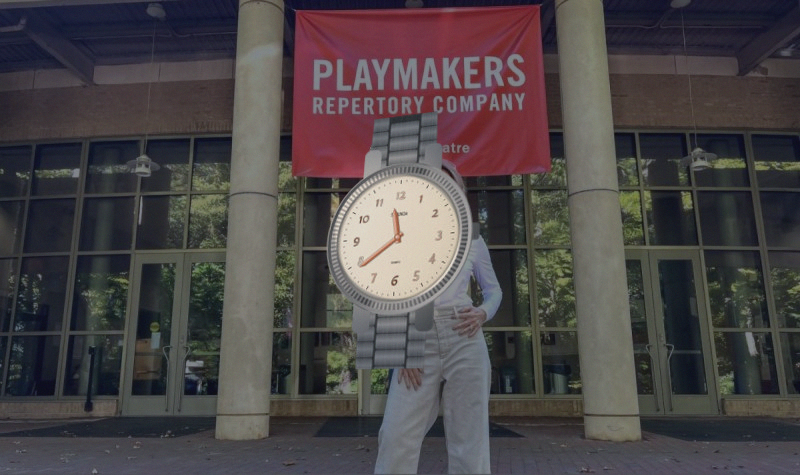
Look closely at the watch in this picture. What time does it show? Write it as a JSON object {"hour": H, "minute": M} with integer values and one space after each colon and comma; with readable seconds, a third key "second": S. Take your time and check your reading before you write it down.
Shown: {"hour": 11, "minute": 39}
